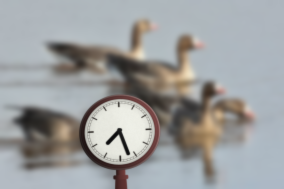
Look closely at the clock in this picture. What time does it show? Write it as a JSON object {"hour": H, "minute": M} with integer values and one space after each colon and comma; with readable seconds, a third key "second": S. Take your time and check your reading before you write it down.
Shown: {"hour": 7, "minute": 27}
